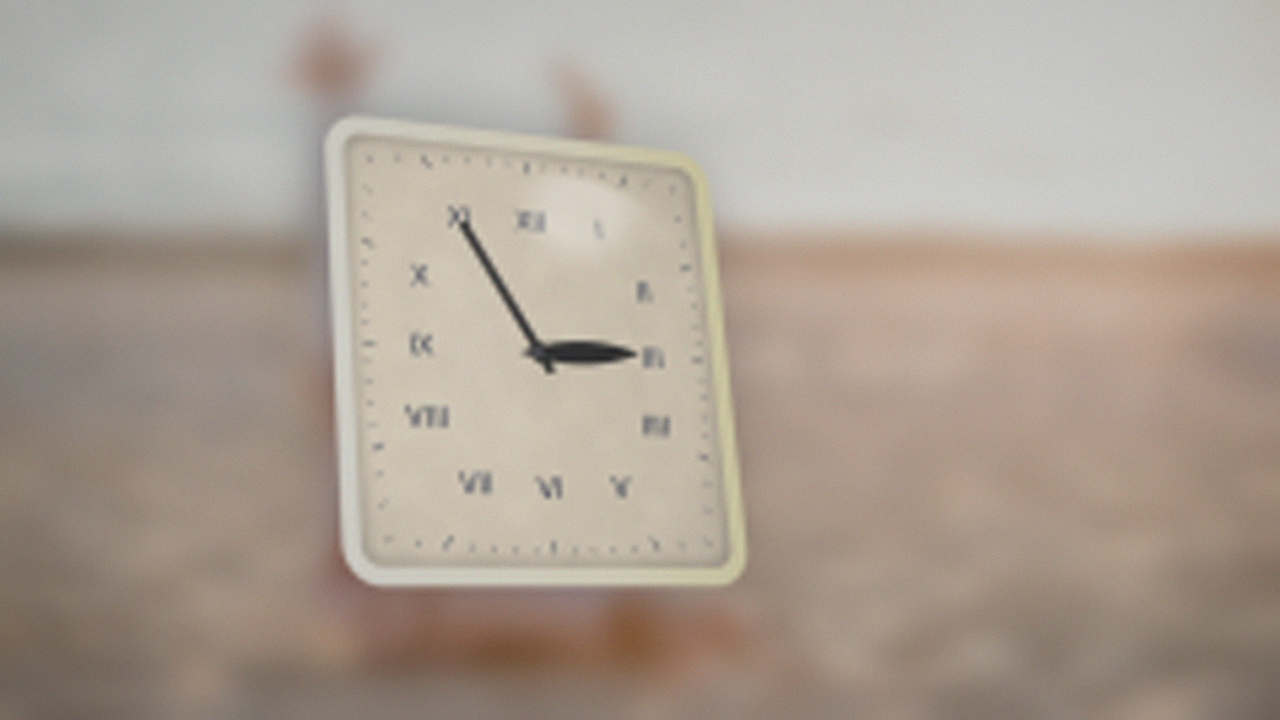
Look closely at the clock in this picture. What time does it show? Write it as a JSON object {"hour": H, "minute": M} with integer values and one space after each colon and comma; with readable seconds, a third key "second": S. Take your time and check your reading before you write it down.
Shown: {"hour": 2, "minute": 55}
